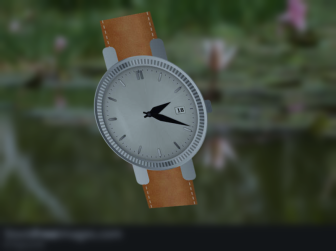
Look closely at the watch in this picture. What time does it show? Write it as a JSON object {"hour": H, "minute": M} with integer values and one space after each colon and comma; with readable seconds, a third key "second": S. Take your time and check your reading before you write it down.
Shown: {"hour": 2, "minute": 19}
